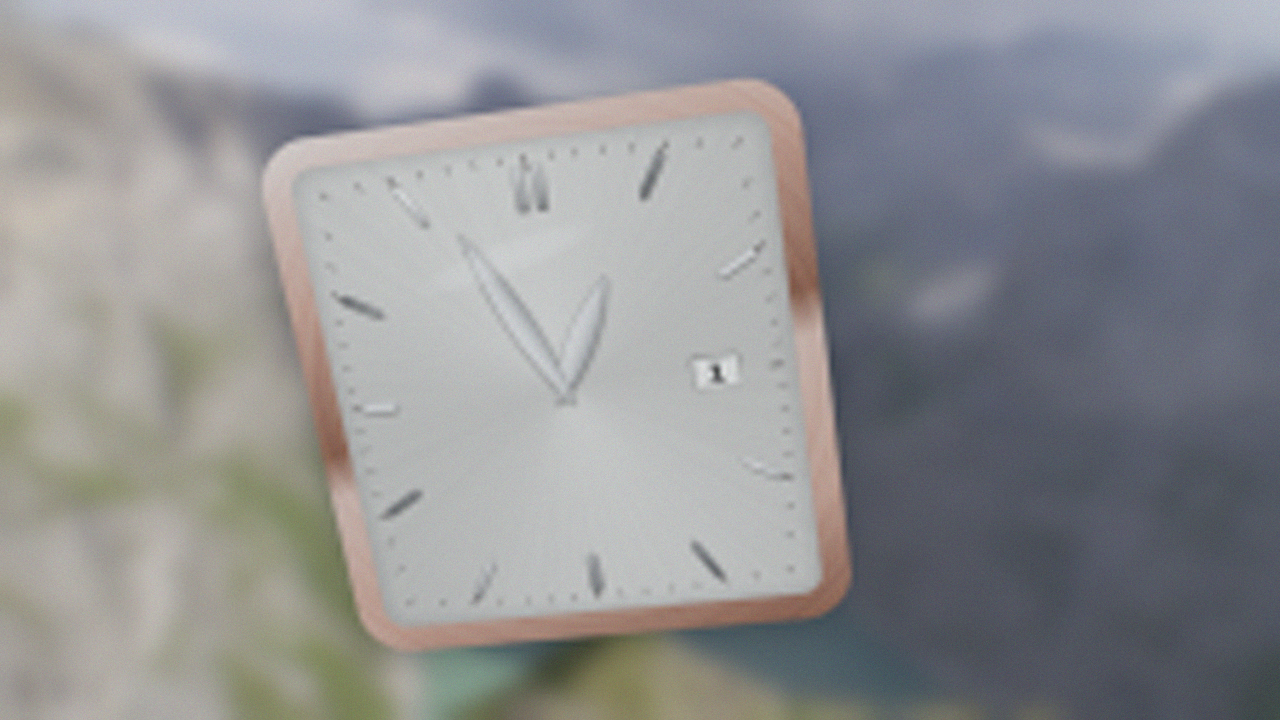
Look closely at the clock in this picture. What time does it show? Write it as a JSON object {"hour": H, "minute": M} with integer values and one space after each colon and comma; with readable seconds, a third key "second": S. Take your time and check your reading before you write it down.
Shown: {"hour": 12, "minute": 56}
